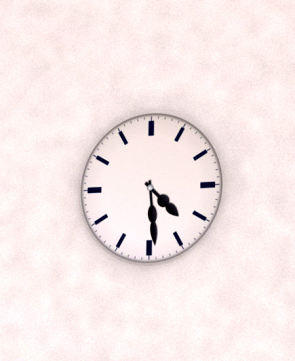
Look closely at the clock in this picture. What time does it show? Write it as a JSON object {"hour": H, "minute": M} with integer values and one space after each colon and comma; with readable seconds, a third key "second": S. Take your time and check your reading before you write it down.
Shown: {"hour": 4, "minute": 29}
